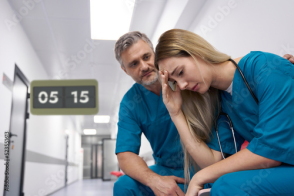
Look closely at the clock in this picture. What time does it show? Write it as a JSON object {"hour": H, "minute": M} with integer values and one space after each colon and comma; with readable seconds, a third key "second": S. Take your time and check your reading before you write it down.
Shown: {"hour": 5, "minute": 15}
